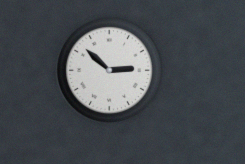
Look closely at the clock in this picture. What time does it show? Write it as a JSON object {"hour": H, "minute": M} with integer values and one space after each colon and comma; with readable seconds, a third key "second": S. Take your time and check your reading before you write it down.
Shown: {"hour": 2, "minute": 52}
